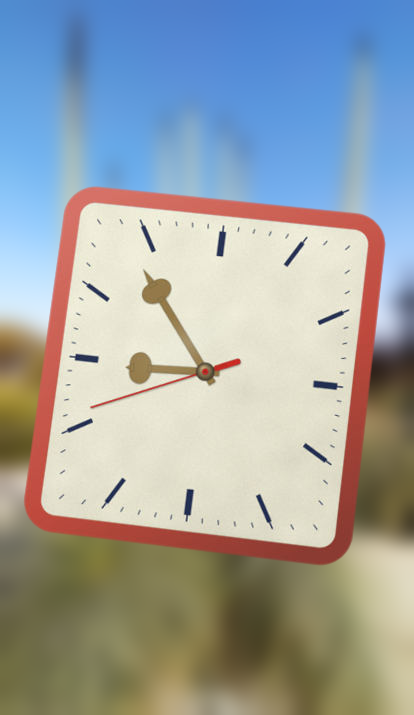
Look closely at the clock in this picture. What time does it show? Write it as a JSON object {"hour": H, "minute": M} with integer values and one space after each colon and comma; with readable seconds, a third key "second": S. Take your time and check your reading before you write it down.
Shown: {"hour": 8, "minute": 53, "second": 41}
